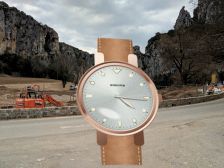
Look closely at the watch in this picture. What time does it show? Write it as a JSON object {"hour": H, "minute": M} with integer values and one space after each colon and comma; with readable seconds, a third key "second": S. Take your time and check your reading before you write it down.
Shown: {"hour": 4, "minute": 16}
